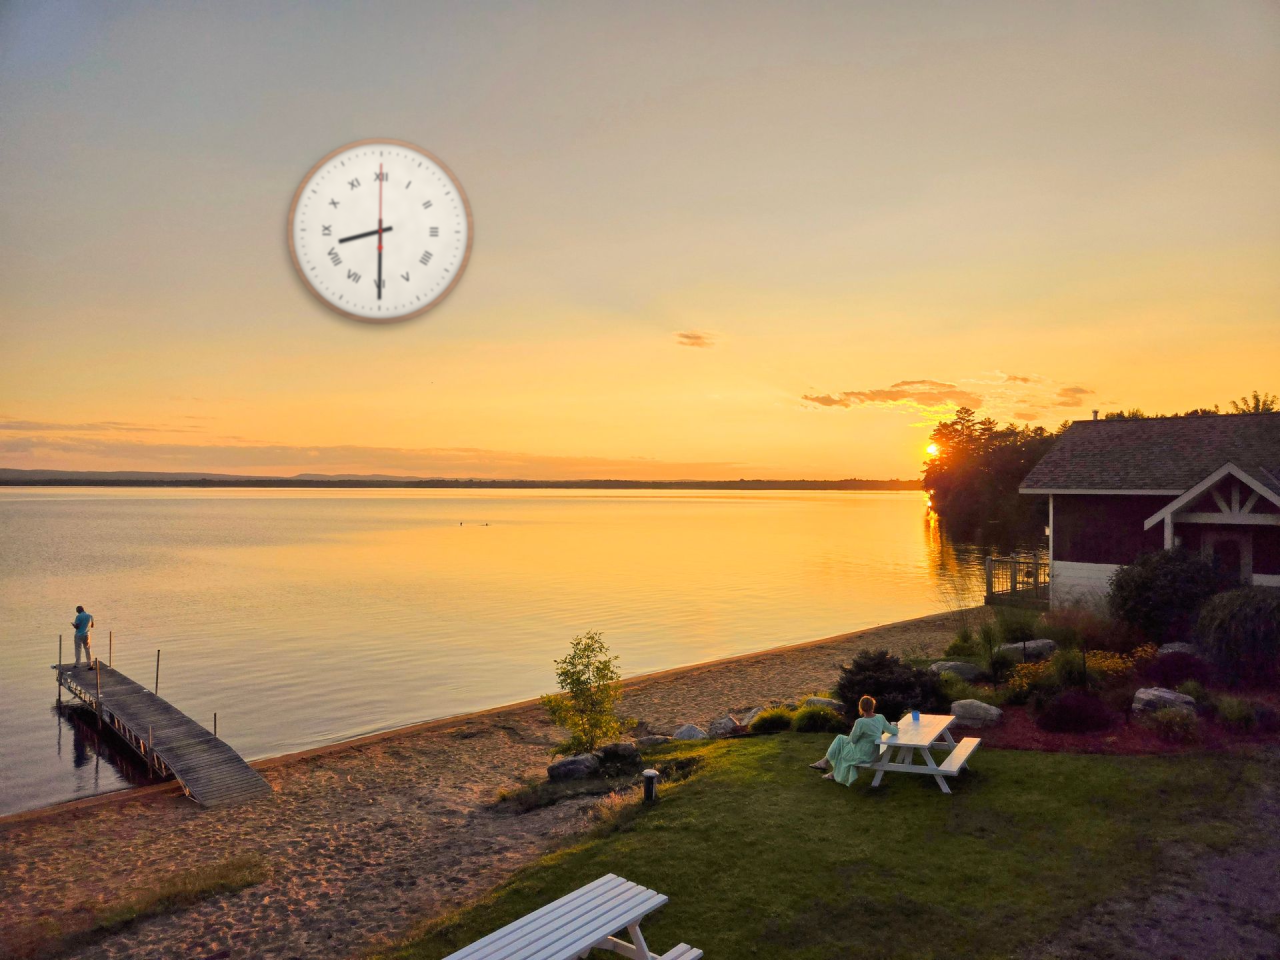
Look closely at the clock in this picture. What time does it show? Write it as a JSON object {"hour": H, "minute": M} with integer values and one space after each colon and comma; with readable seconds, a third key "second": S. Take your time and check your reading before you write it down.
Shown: {"hour": 8, "minute": 30, "second": 0}
